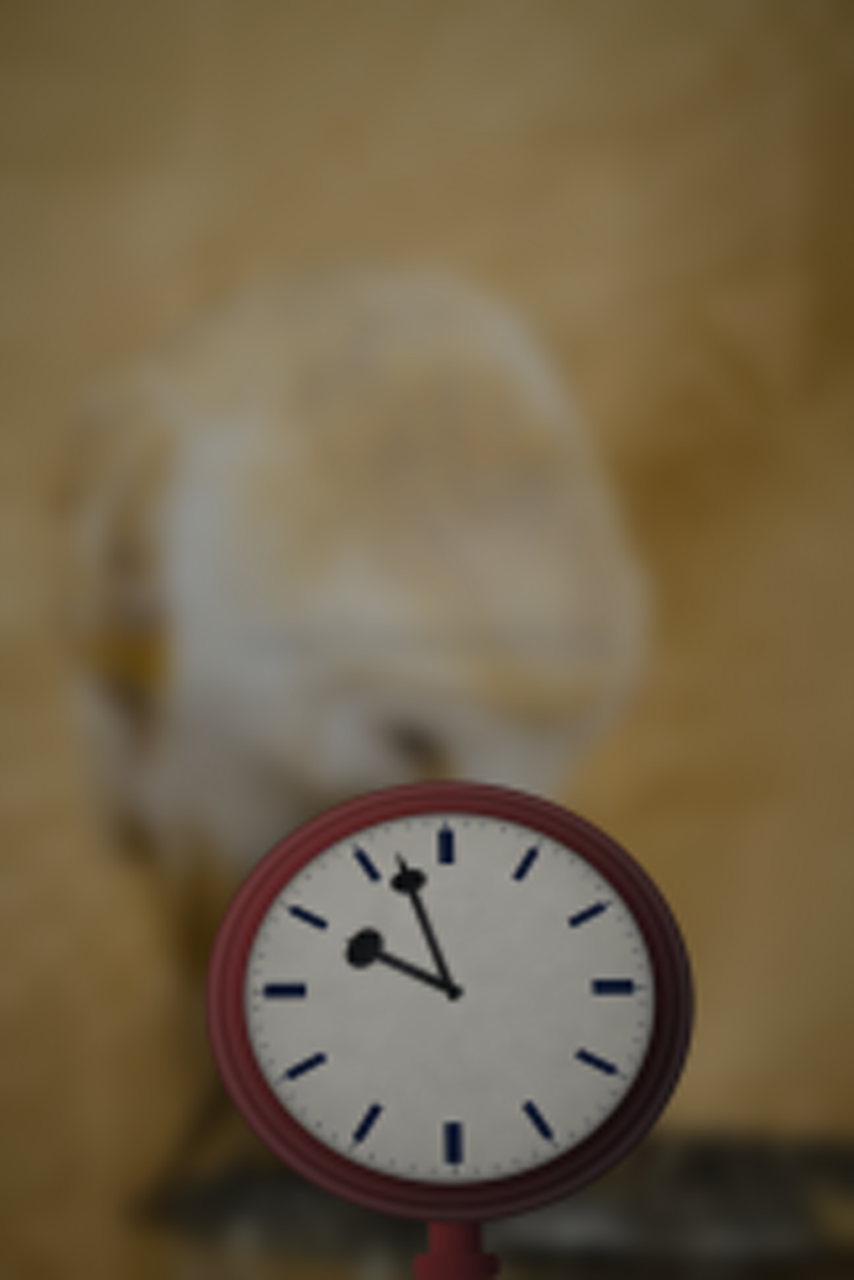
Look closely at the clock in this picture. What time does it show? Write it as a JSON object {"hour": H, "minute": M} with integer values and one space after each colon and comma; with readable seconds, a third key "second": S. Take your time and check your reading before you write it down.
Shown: {"hour": 9, "minute": 57}
